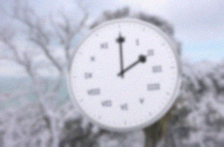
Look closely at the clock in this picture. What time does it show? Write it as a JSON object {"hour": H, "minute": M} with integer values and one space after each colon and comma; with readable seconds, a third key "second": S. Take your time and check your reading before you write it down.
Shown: {"hour": 2, "minute": 0}
